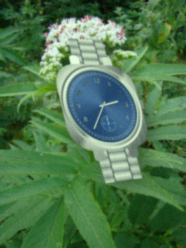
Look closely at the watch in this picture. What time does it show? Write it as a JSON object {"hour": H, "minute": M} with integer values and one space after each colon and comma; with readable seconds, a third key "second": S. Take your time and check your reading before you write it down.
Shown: {"hour": 2, "minute": 36}
